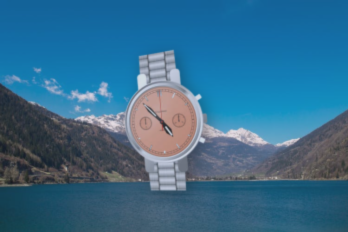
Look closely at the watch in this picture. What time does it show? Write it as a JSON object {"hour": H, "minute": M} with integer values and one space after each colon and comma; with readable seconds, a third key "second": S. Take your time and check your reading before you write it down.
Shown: {"hour": 4, "minute": 53}
